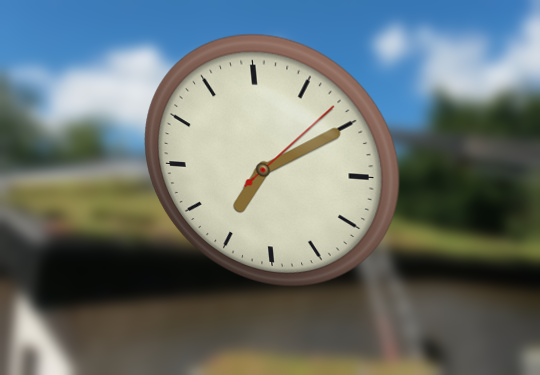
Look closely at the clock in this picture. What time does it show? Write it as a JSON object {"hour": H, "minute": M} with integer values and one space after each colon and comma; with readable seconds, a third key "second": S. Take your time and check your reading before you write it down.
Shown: {"hour": 7, "minute": 10, "second": 8}
